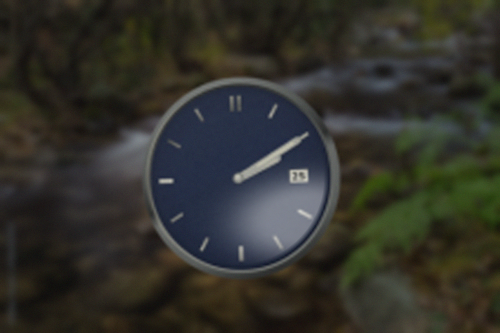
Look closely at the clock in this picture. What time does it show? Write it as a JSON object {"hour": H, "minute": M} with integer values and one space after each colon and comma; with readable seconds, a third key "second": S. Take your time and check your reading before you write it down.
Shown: {"hour": 2, "minute": 10}
